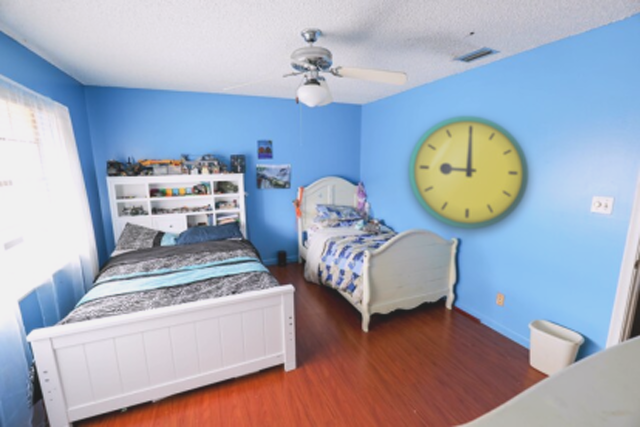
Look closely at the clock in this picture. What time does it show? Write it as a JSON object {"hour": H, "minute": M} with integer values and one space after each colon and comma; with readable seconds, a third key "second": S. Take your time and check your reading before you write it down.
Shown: {"hour": 9, "minute": 0}
